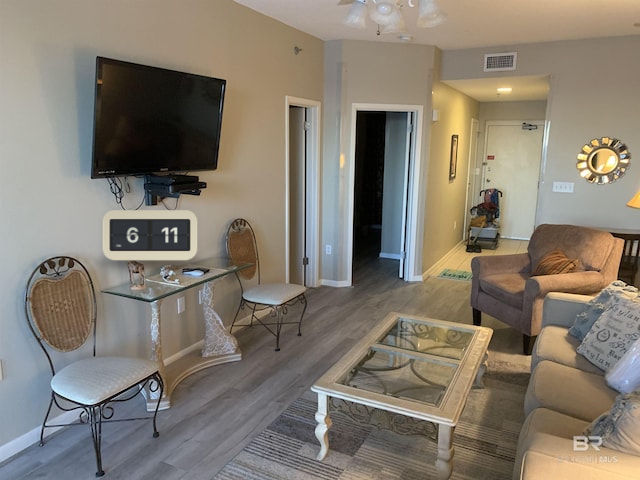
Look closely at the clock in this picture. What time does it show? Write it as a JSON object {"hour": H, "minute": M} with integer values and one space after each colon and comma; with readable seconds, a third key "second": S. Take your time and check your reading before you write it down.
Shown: {"hour": 6, "minute": 11}
